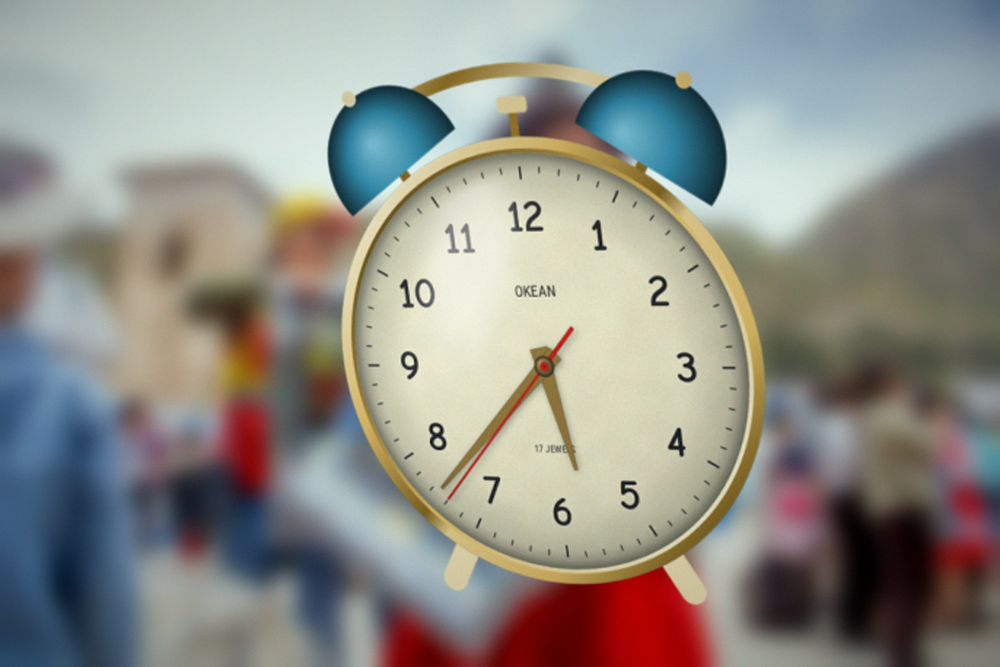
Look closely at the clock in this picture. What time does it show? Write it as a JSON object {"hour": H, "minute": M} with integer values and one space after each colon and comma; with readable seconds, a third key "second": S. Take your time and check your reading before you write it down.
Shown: {"hour": 5, "minute": 37, "second": 37}
